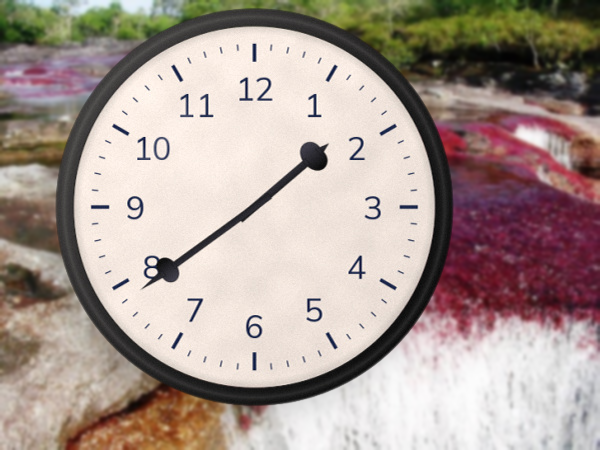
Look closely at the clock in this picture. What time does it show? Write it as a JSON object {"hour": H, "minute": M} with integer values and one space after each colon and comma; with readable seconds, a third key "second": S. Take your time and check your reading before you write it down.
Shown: {"hour": 1, "minute": 39}
